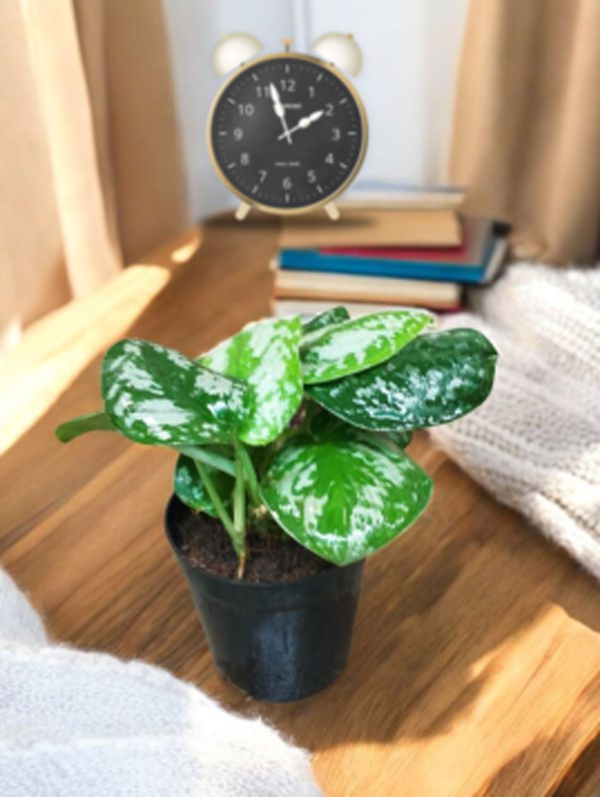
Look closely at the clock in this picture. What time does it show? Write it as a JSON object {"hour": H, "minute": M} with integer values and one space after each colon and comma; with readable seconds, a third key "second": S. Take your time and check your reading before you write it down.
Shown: {"hour": 1, "minute": 57}
